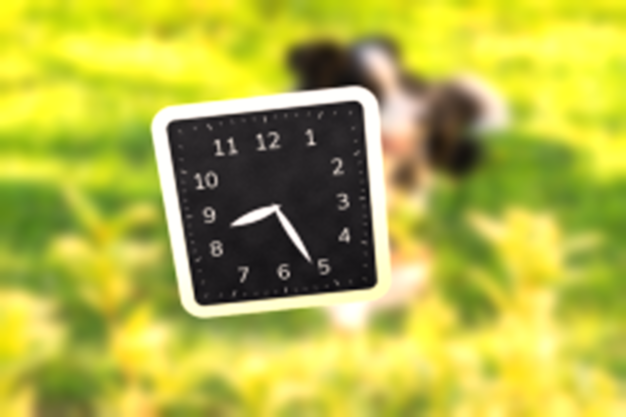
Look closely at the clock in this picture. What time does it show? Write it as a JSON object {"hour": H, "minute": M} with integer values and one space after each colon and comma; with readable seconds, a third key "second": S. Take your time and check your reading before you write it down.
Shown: {"hour": 8, "minute": 26}
